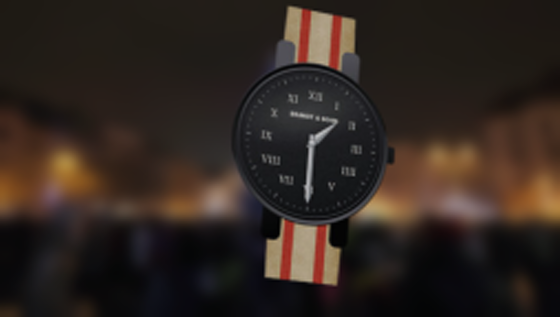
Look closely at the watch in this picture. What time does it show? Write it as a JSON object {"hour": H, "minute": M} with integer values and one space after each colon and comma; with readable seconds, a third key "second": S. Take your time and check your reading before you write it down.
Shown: {"hour": 1, "minute": 30}
